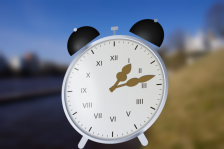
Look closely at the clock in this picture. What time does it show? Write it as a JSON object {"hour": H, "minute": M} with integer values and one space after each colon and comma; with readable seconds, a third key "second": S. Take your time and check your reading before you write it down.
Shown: {"hour": 1, "minute": 13}
